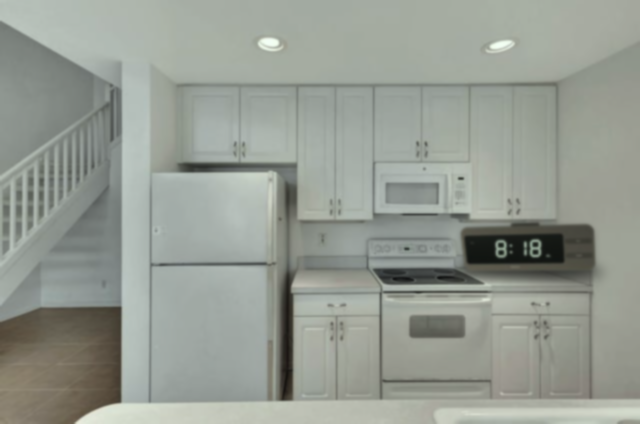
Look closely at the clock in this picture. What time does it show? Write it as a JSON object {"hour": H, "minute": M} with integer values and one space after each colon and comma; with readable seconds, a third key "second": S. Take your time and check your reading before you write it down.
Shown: {"hour": 8, "minute": 18}
